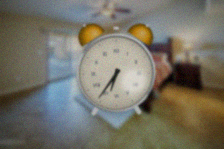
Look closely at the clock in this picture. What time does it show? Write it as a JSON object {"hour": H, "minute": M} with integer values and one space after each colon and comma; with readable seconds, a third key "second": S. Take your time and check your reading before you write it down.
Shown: {"hour": 6, "minute": 36}
